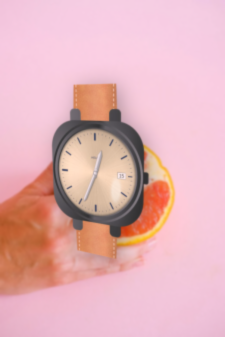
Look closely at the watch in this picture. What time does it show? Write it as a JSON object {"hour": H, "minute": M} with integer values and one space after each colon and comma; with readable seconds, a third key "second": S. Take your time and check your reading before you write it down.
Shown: {"hour": 12, "minute": 34}
